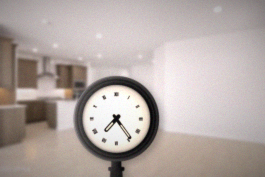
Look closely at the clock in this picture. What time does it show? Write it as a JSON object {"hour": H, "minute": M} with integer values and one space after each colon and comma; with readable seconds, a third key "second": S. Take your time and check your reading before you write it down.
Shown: {"hour": 7, "minute": 24}
